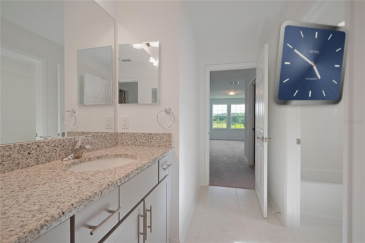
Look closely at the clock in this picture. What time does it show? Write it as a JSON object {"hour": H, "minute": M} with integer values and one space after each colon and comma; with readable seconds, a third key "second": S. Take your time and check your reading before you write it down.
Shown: {"hour": 4, "minute": 50}
